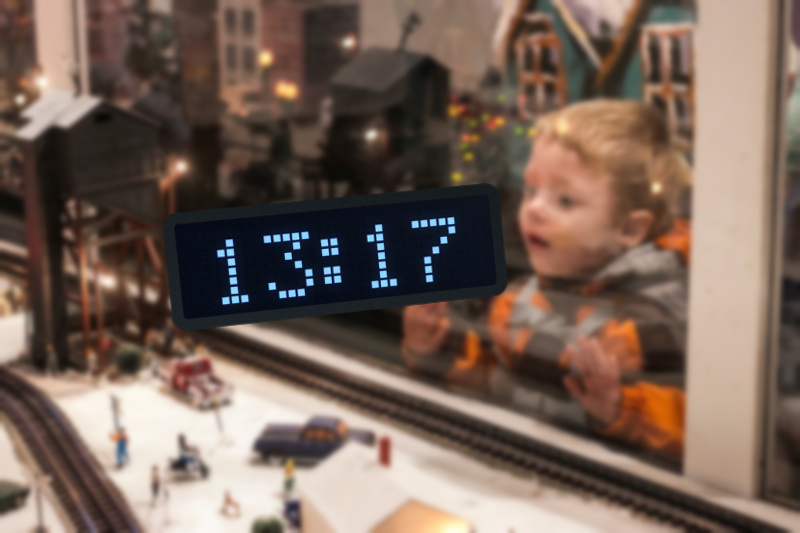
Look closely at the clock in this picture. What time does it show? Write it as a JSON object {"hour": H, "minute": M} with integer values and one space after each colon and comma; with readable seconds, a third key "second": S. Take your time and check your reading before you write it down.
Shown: {"hour": 13, "minute": 17}
